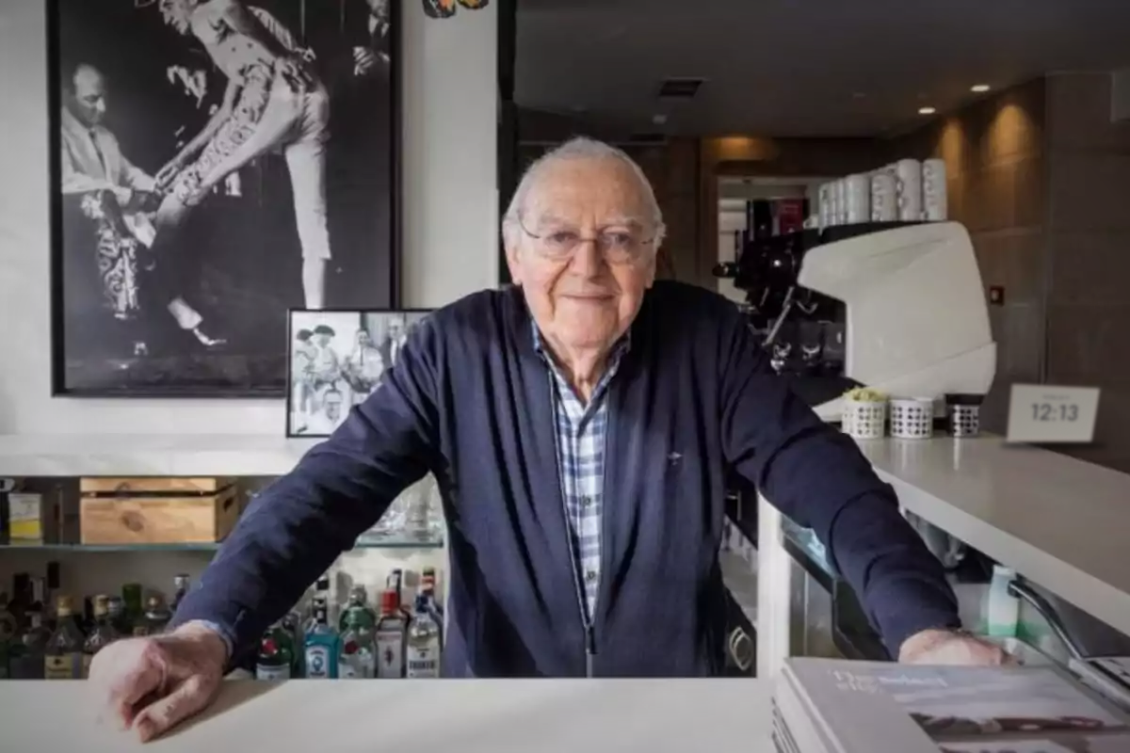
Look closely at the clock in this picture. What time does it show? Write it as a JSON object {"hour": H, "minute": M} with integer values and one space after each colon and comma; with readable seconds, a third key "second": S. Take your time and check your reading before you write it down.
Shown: {"hour": 12, "minute": 13}
